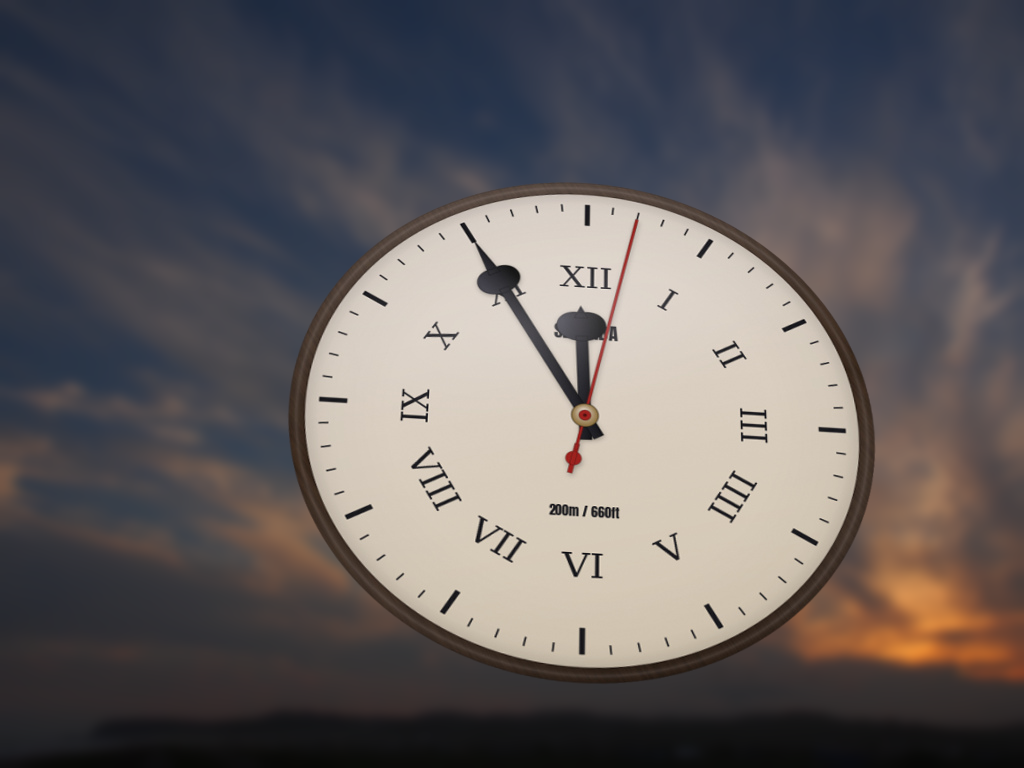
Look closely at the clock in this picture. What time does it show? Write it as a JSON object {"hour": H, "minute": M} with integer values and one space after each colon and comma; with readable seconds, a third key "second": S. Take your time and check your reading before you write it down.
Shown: {"hour": 11, "minute": 55, "second": 2}
